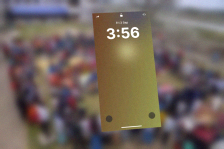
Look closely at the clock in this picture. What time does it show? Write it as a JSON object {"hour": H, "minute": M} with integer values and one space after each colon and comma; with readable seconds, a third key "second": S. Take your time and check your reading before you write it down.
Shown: {"hour": 3, "minute": 56}
